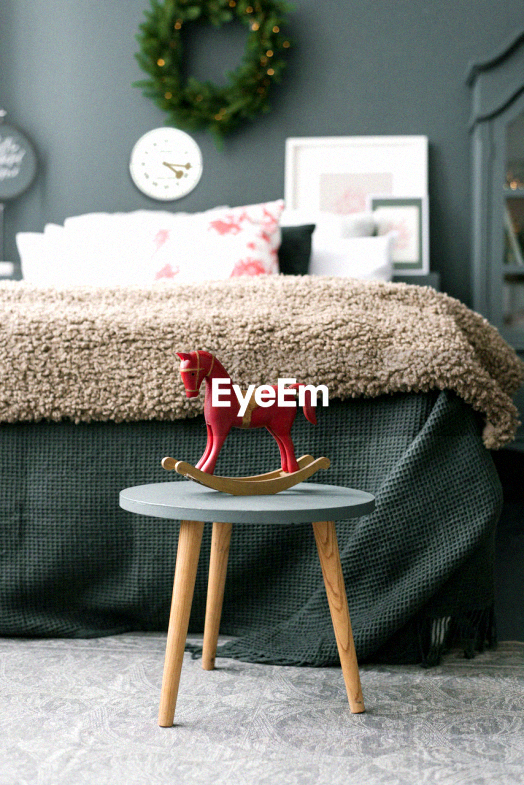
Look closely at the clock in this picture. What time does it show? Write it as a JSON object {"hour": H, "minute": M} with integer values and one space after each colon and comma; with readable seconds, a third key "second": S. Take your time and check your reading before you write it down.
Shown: {"hour": 4, "minute": 16}
